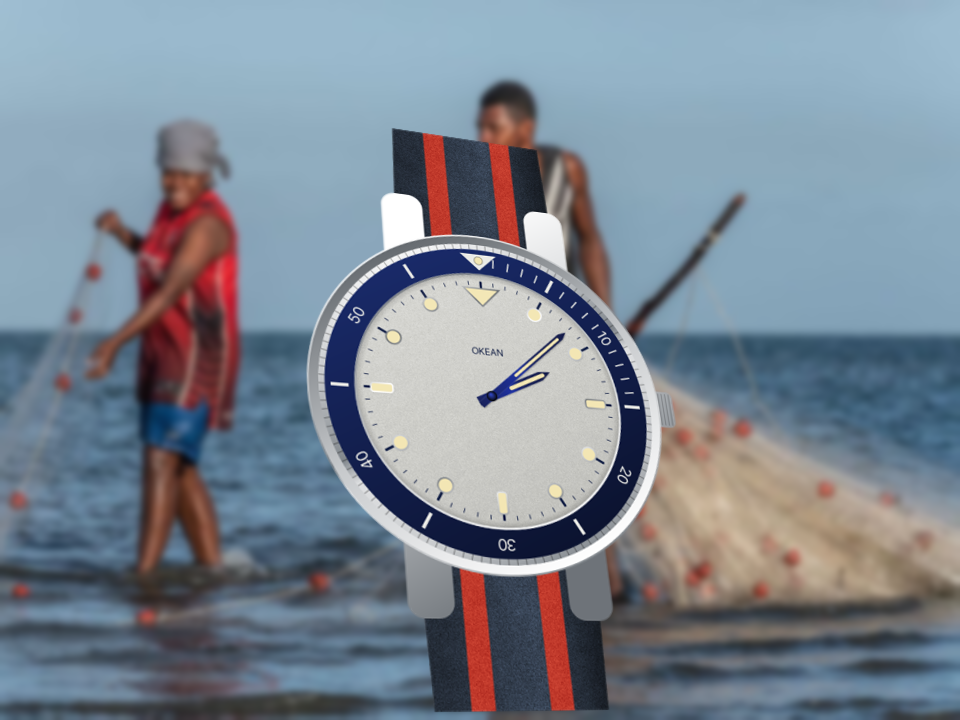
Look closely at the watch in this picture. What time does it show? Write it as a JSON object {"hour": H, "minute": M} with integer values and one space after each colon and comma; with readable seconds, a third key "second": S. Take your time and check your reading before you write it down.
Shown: {"hour": 2, "minute": 8}
